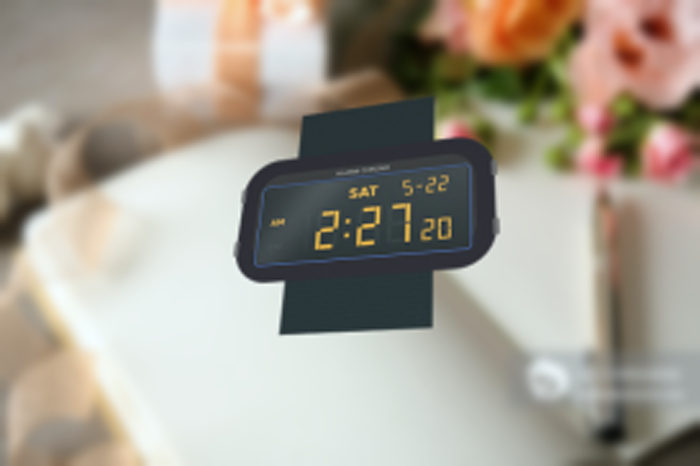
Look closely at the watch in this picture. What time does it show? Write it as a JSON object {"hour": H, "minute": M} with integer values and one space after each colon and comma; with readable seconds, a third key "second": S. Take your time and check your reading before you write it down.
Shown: {"hour": 2, "minute": 27, "second": 20}
